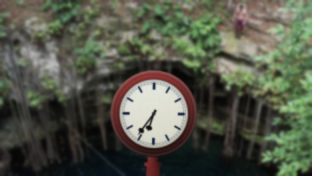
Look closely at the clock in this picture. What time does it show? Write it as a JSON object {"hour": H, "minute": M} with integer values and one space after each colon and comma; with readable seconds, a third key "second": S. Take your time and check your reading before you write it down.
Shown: {"hour": 6, "minute": 36}
